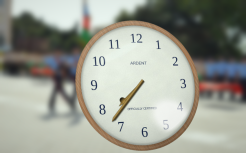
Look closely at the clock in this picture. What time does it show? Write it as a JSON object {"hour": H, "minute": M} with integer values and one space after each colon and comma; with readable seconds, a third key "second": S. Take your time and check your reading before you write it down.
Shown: {"hour": 7, "minute": 37}
